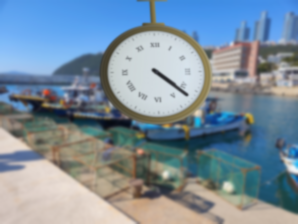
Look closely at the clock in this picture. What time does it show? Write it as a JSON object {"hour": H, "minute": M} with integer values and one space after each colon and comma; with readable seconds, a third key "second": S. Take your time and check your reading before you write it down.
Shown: {"hour": 4, "minute": 22}
